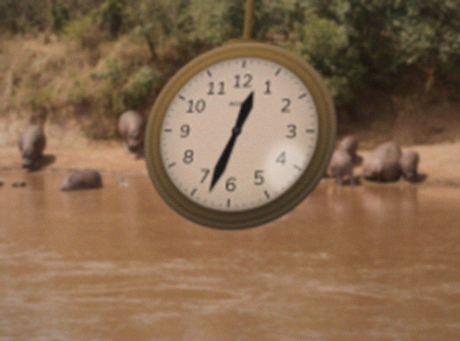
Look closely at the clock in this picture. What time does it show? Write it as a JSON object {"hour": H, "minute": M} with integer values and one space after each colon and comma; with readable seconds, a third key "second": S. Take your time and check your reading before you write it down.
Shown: {"hour": 12, "minute": 33}
